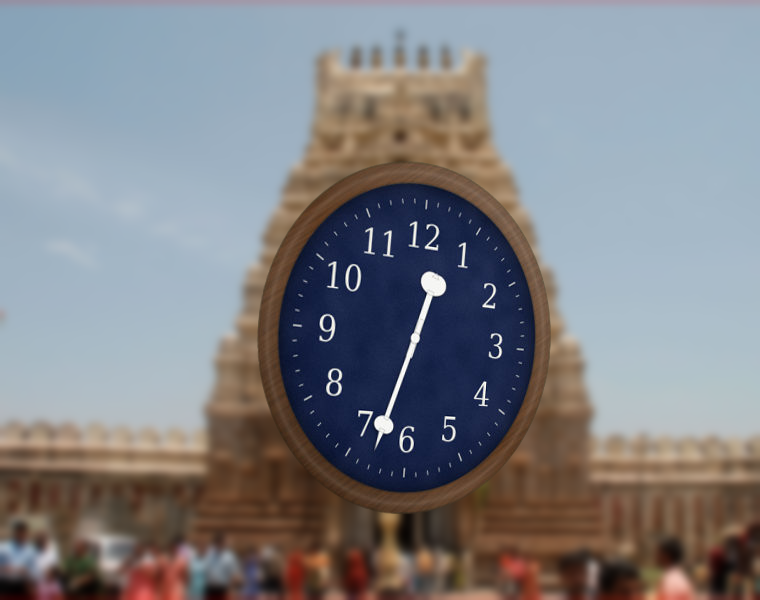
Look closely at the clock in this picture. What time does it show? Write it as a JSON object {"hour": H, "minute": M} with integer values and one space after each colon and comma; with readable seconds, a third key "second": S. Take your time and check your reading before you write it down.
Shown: {"hour": 12, "minute": 33}
